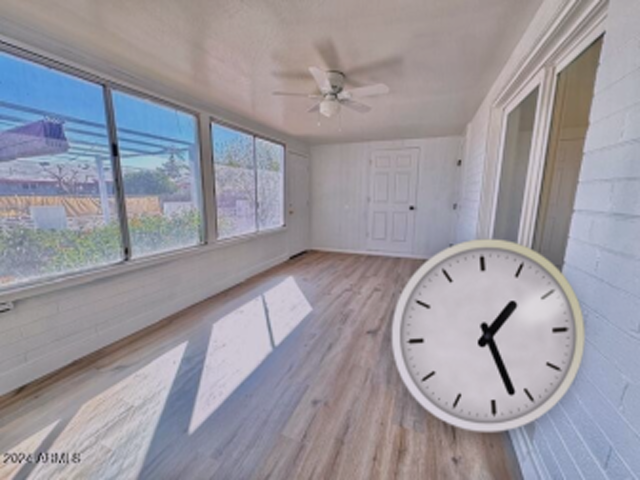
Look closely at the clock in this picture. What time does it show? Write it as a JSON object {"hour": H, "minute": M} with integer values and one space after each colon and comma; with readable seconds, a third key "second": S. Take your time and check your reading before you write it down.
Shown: {"hour": 1, "minute": 27}
